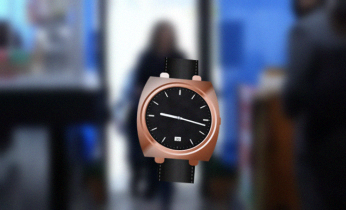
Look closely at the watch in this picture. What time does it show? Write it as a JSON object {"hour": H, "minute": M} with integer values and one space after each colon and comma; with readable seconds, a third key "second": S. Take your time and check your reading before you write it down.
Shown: {"hour": 9, "minute": 17}
